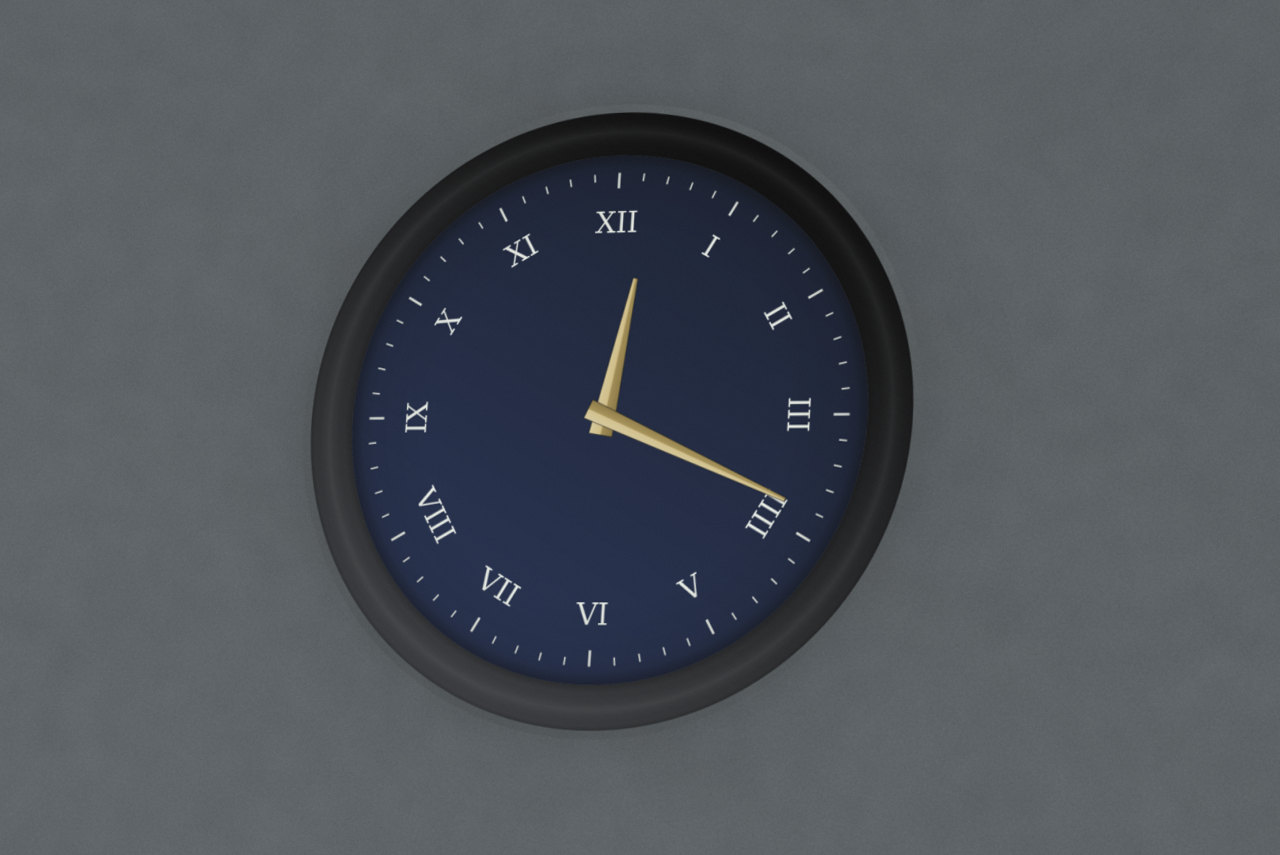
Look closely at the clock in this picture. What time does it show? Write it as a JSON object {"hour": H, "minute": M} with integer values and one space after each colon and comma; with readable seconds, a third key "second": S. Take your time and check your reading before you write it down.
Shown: {"hour": 12, "minute": 19}
